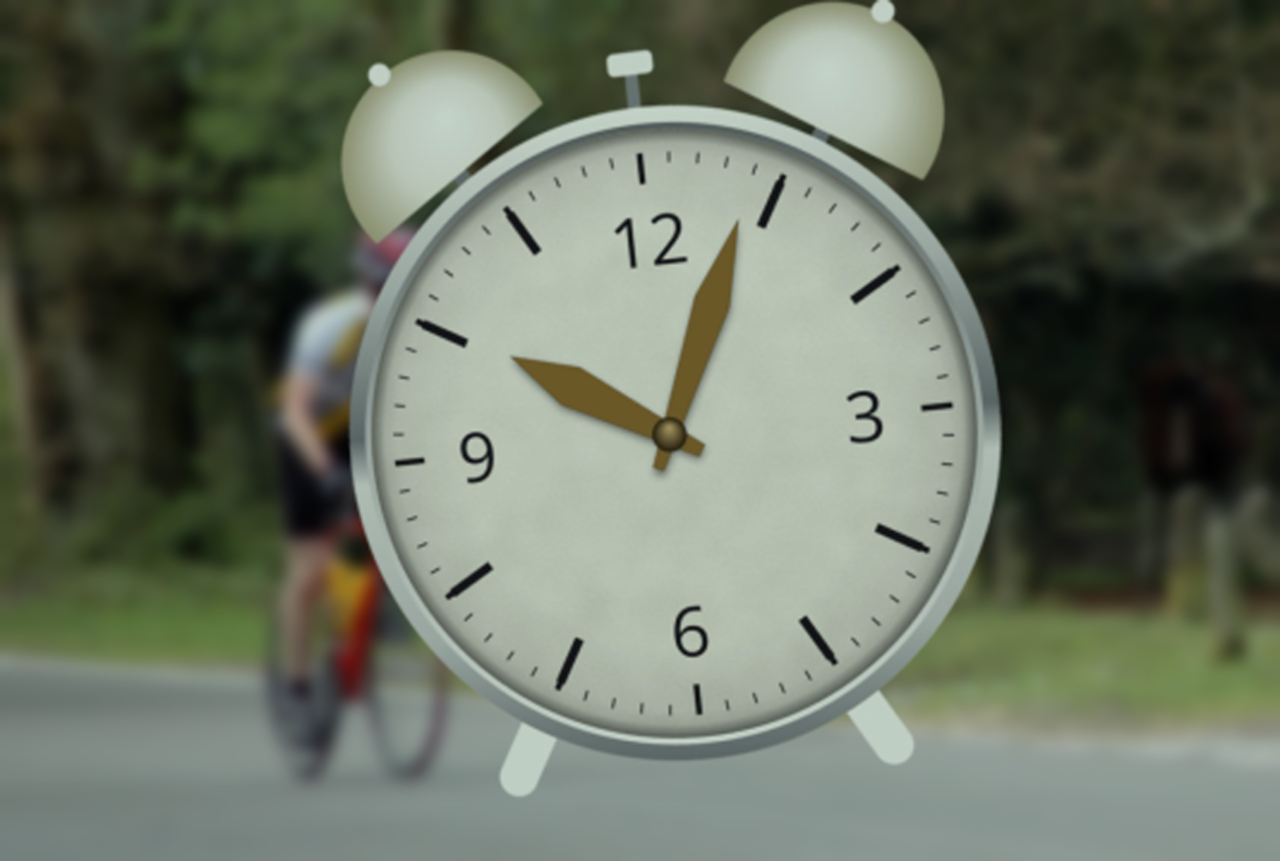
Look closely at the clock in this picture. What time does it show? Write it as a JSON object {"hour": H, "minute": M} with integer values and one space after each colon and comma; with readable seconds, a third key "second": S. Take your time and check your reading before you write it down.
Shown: {"hour": 10, "minute": 4}
